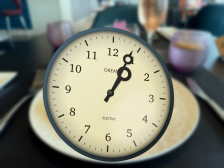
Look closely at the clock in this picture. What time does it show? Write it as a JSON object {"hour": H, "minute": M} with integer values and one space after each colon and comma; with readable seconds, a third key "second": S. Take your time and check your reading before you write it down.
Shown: {"hour": 1, "minute": 4}
